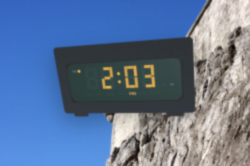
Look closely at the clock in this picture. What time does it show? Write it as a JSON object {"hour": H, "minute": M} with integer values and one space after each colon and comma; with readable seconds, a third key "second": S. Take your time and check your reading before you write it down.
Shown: {"hour": 2, "minute": 3}
